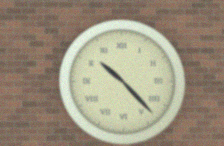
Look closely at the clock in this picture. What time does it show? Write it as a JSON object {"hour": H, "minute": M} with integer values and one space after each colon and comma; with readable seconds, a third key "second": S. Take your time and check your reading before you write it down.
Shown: {"hour": 10, "minute": 23}
